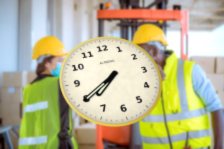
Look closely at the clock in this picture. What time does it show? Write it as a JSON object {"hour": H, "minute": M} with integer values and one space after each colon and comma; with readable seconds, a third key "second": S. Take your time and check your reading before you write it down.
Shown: {"hour": 7, "minute": 40}
